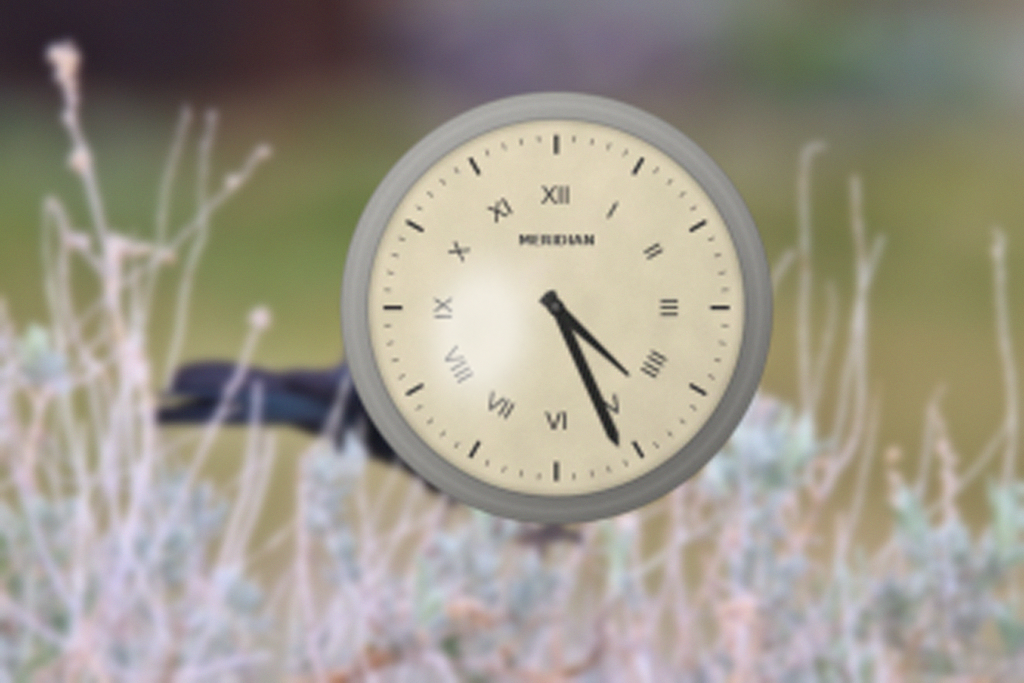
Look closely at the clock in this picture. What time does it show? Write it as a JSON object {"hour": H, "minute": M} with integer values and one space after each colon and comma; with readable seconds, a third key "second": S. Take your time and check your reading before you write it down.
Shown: {"hour": 4, "minute": 26}
